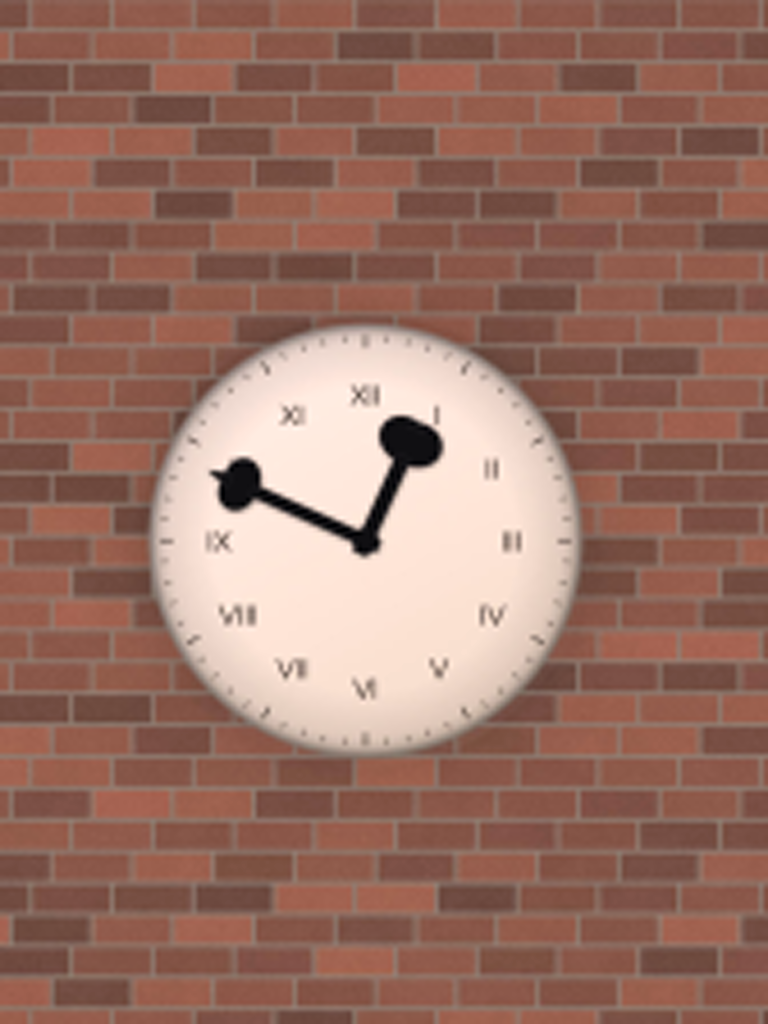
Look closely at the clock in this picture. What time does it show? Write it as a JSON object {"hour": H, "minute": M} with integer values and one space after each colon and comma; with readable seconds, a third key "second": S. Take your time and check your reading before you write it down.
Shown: {"hour": 12, "minute": 49}
